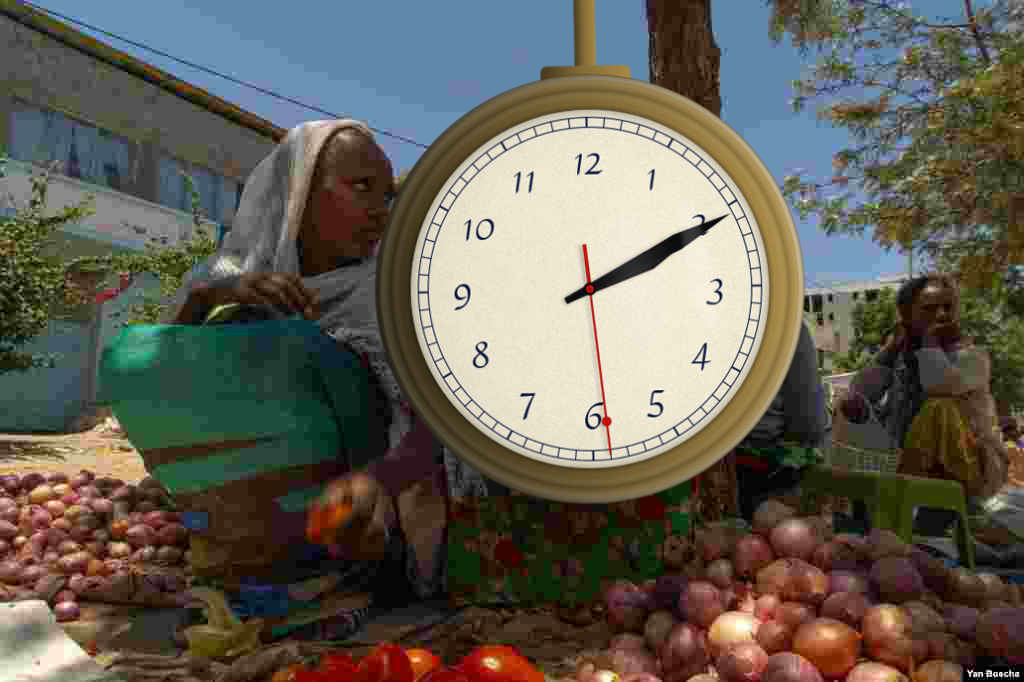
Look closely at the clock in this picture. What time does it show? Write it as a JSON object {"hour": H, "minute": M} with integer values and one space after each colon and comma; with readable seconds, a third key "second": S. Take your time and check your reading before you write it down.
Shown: {"hour": 2, "minute": 10, "second": 29}
